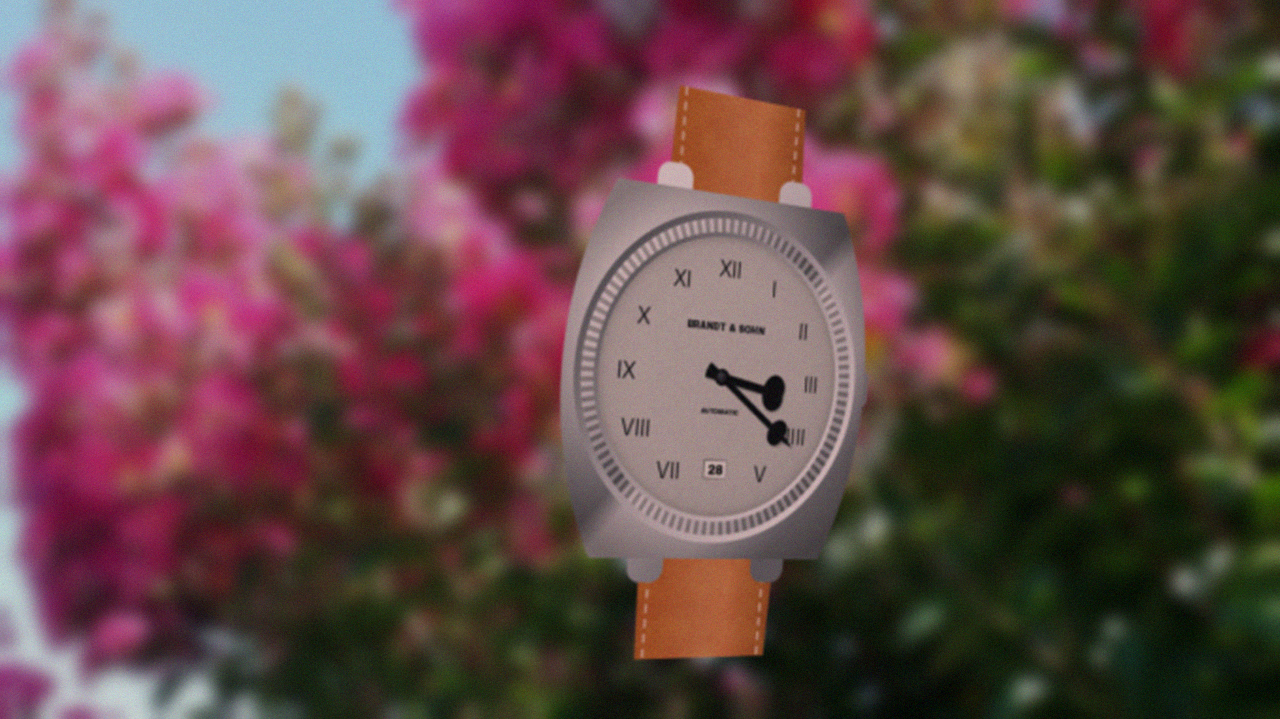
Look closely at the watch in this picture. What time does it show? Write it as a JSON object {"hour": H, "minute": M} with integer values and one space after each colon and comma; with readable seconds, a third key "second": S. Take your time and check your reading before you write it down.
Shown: {"hour": 3, "minute": 21}
